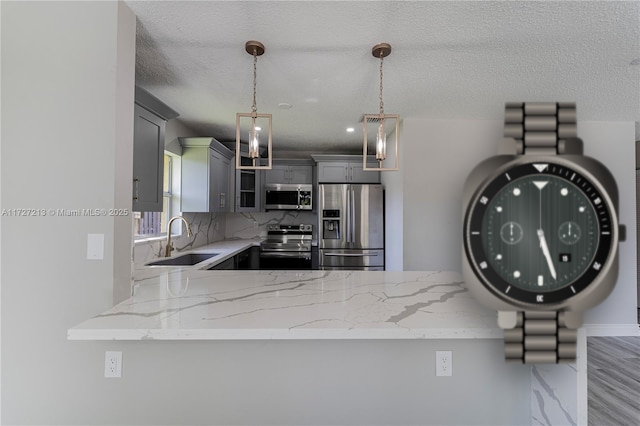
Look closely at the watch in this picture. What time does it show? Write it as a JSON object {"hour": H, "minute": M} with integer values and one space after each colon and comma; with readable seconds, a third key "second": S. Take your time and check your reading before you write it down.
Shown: {"hour": 5, "minute": 27}
